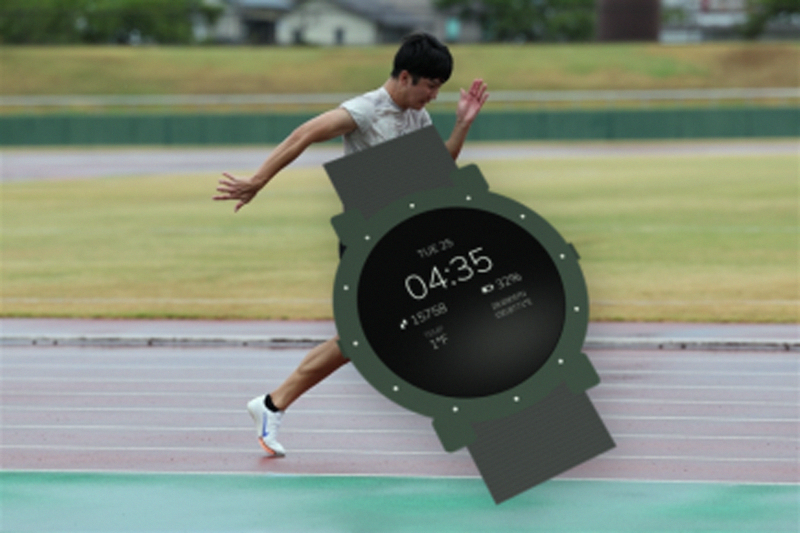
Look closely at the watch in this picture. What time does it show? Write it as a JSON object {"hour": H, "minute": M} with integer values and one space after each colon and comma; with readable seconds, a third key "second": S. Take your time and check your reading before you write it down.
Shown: {"hour": 4, "minute": 35}
